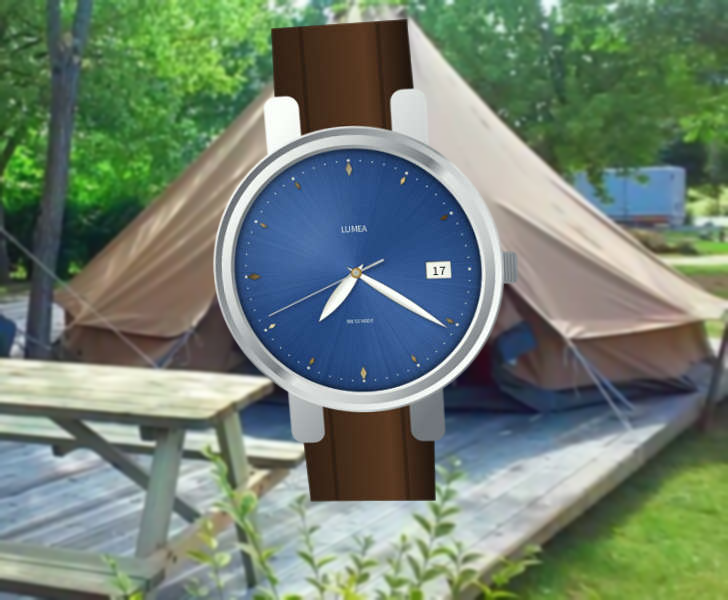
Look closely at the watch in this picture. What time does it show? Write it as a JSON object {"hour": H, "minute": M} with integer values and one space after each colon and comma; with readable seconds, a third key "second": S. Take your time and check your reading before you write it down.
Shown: {"hour": 7, "minute": 20, "second": 41}
